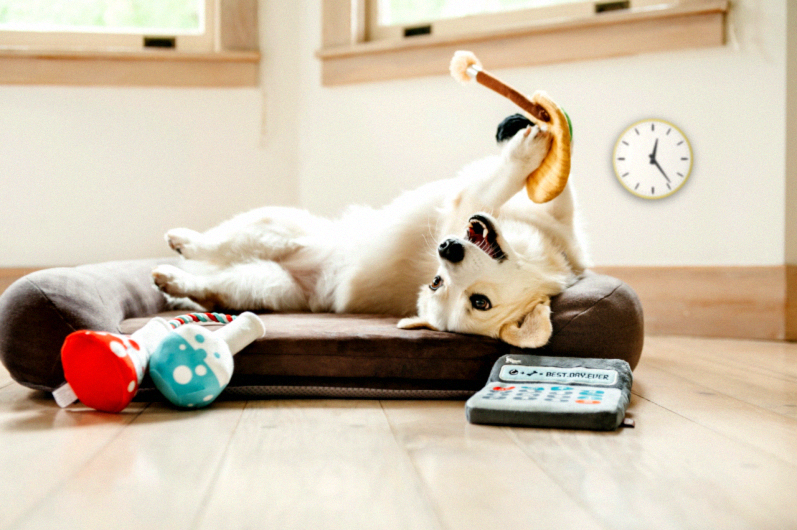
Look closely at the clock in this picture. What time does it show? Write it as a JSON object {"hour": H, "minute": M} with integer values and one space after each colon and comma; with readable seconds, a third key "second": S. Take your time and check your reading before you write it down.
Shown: {"hour": 12, "minute": 24}
